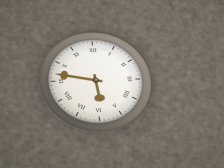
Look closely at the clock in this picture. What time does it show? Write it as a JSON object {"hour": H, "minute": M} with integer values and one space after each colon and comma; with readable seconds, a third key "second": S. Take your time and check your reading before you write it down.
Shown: {"hour": 5, "minute": 47}
